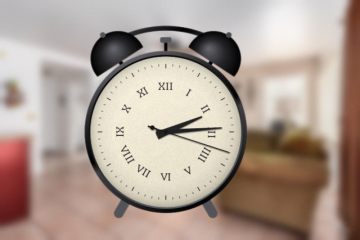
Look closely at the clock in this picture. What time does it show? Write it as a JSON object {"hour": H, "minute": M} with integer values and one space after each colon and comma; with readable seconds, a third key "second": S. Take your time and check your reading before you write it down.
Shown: {"hour": 2, "minute": 14, "second": 18}
